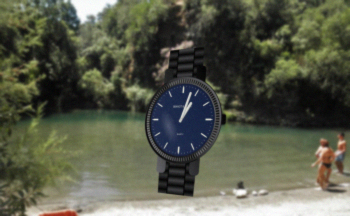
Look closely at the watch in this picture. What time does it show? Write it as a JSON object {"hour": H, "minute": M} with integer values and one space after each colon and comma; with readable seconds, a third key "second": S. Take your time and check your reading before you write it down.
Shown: {"hour": 1, "minute": 3}
